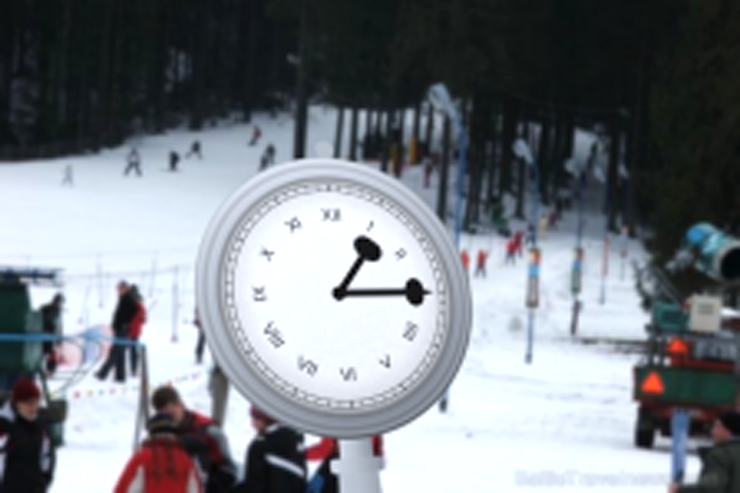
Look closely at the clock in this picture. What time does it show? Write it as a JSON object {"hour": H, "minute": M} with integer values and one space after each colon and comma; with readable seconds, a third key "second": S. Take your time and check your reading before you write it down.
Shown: {"hour": 1, "minute": 15}
